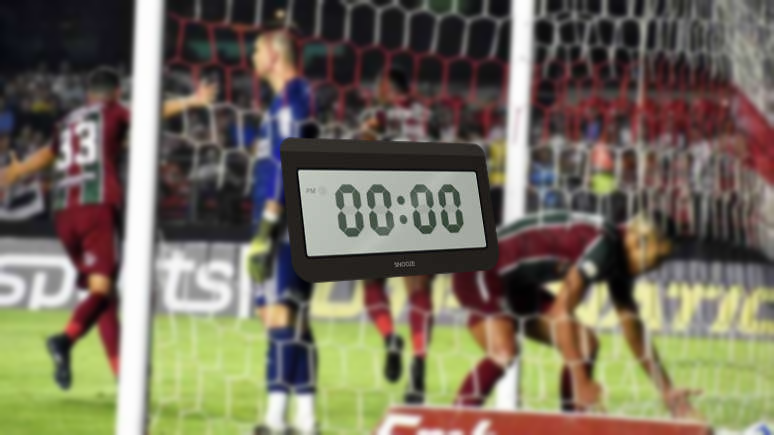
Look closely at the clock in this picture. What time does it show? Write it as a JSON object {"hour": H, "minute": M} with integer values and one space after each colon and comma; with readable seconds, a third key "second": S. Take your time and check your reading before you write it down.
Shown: {"hour": 0, "minute": 0}
